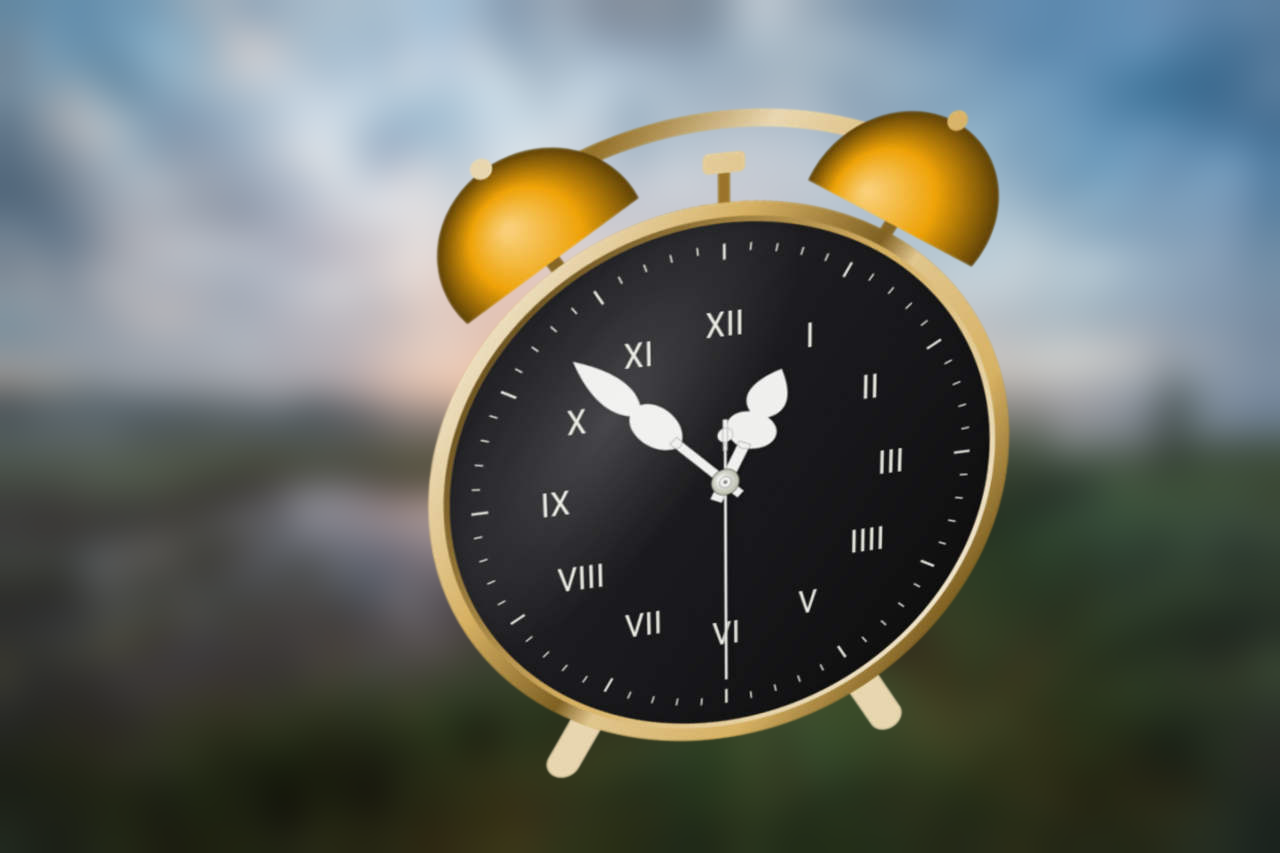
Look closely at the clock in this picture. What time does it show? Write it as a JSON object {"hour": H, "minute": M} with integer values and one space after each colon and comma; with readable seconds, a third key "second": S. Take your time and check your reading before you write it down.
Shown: {"hour": 12, "minute": 52, "second": 30}
